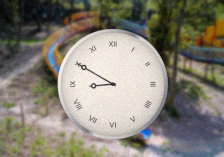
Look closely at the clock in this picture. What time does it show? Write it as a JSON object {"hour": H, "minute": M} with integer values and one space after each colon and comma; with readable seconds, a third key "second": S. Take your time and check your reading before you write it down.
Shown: {"hour": 8, "minute": 50}
